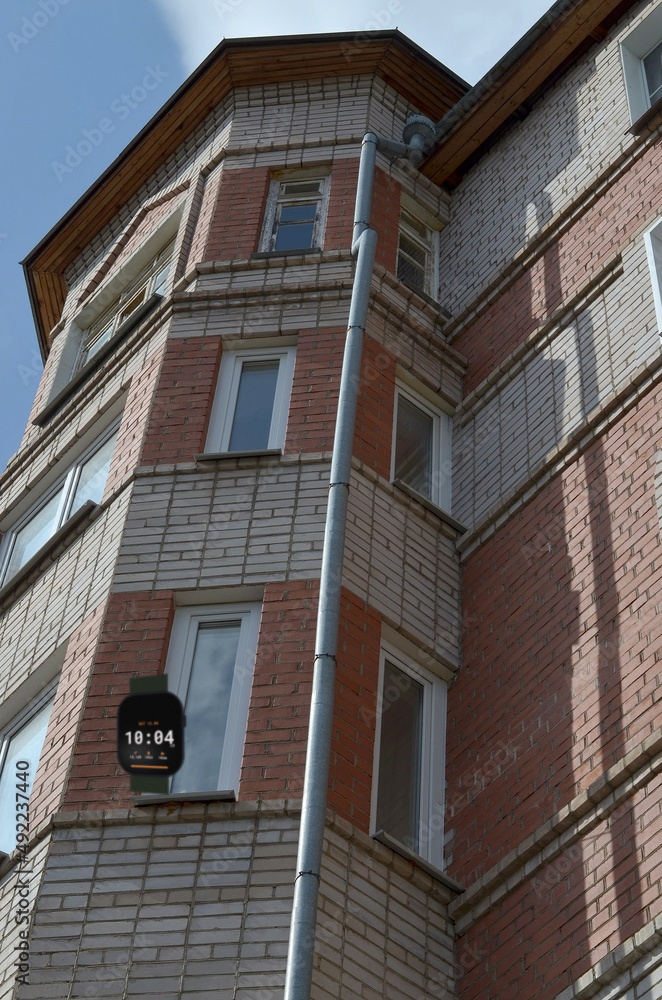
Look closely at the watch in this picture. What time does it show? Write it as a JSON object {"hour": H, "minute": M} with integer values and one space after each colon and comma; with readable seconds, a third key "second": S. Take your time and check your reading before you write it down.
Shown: {"hour": 10, "minute": 4}
